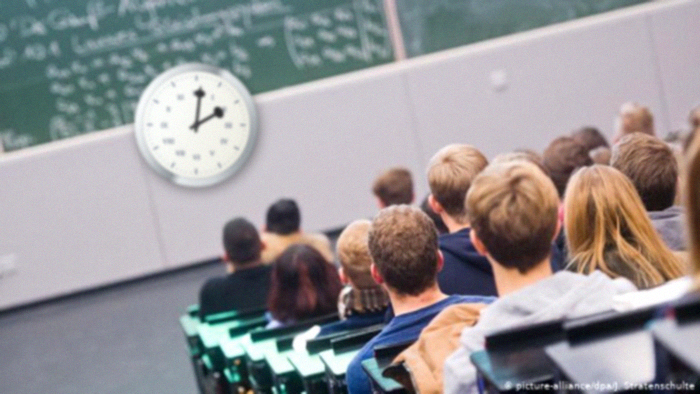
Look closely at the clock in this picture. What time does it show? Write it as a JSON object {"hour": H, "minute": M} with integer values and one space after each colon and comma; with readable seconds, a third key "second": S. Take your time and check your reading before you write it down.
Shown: {"hour": 2, "minute": 1}
